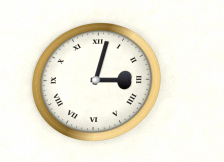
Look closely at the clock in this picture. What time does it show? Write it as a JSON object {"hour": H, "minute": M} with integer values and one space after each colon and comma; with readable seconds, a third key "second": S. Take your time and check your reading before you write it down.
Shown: {"hour": 3, "minute": 2}
